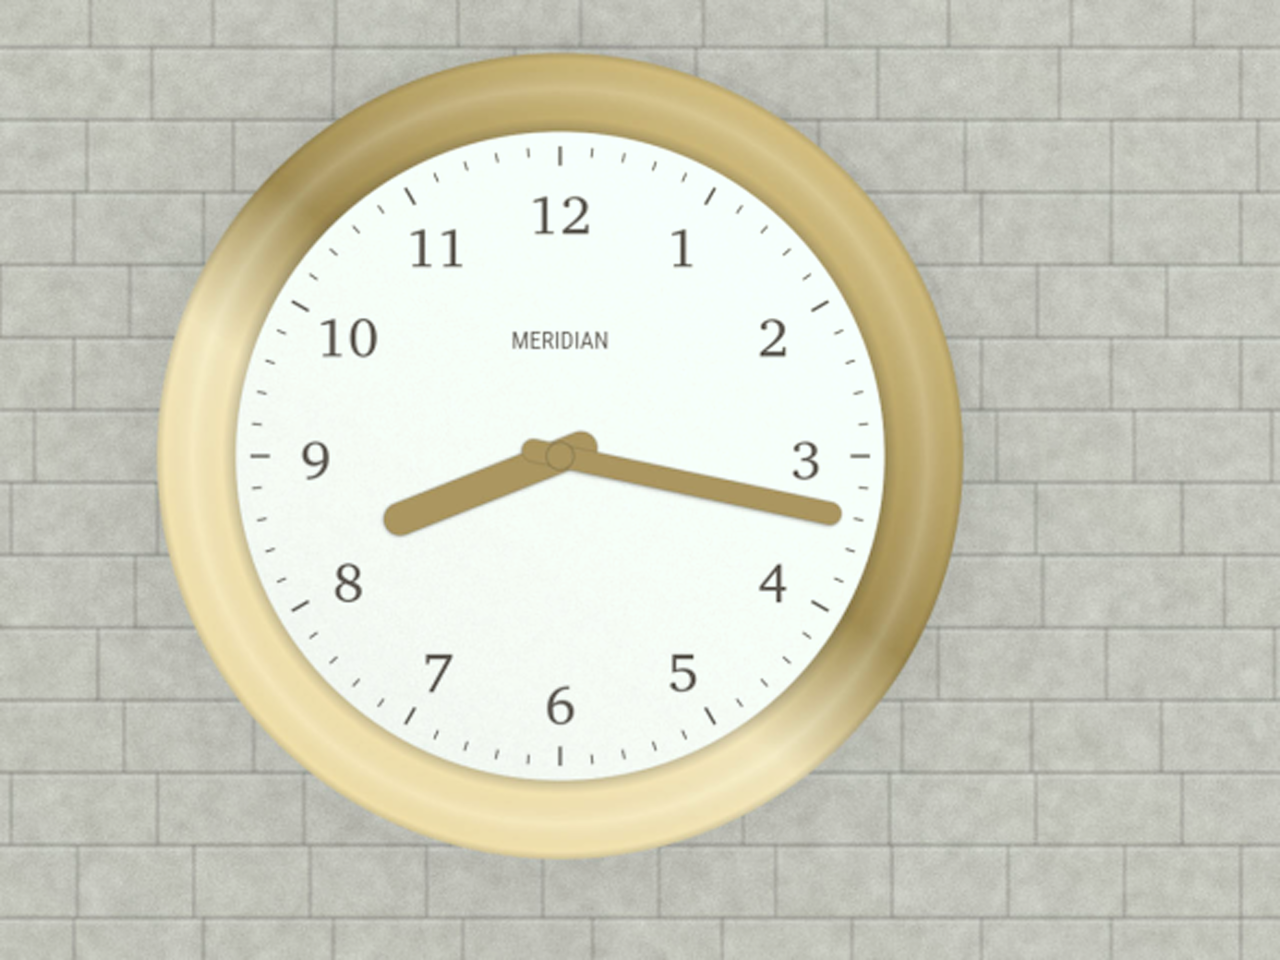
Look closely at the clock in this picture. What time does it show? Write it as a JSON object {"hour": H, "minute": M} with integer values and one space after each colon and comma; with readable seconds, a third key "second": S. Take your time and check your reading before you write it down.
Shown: {"hour": 8, "minute": 17}
